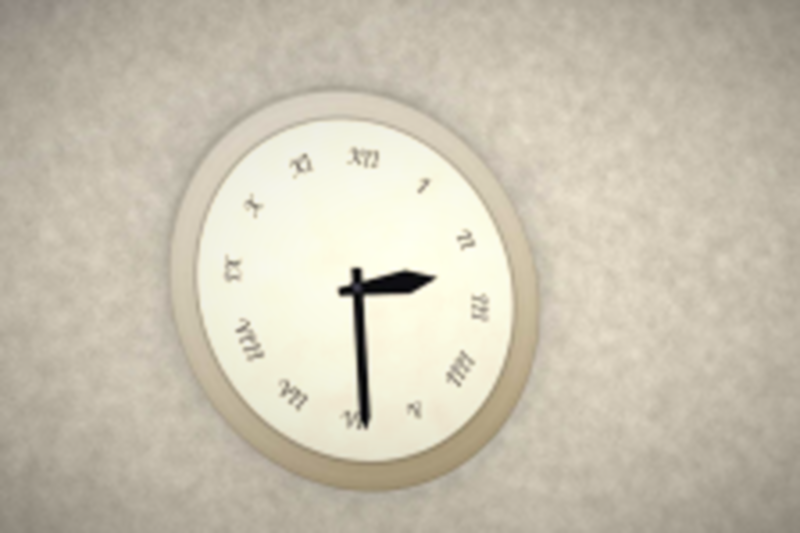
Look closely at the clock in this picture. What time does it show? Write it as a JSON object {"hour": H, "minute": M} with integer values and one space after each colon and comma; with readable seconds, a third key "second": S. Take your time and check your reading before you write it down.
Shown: {"hour": 2, "minute": 29}
